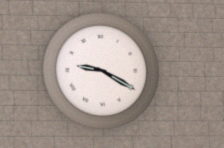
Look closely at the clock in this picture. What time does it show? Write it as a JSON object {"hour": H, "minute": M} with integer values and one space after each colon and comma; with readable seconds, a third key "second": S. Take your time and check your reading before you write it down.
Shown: {"hour": 9, "minute": 20}
